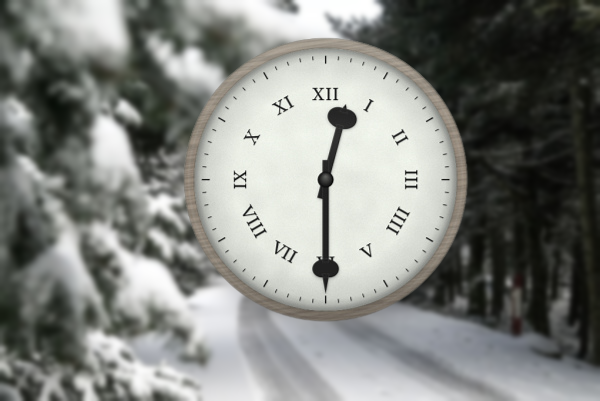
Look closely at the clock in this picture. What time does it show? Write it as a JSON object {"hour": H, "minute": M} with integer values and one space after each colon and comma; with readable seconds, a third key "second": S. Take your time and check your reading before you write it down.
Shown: {"hour": 12, "minute": 30}
